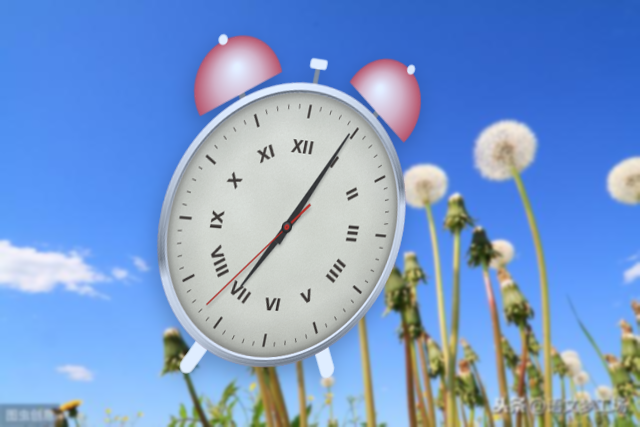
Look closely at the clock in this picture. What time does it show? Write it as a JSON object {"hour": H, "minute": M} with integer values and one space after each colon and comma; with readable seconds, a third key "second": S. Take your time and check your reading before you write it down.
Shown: {"hour": 7, "minute": 4, "second": 37}
